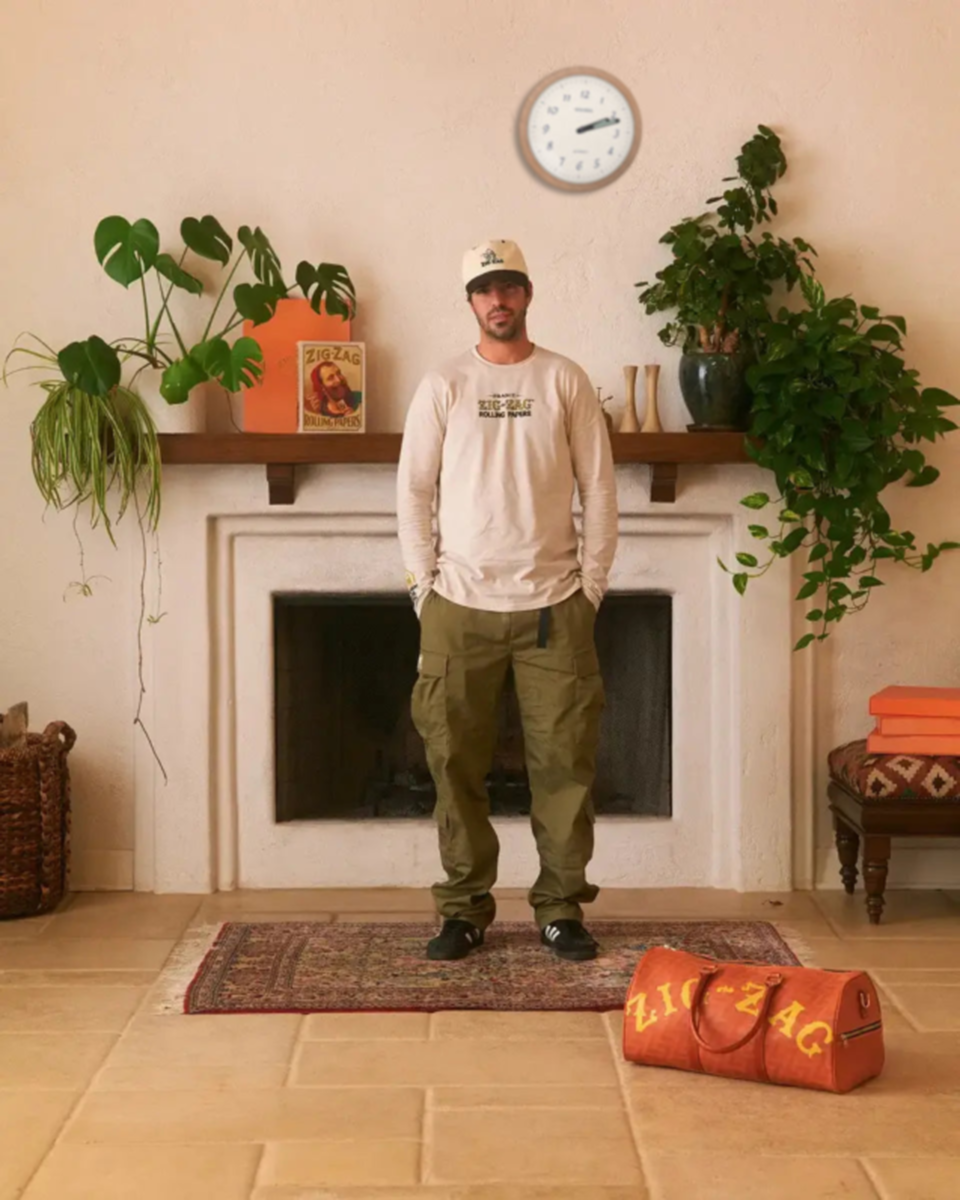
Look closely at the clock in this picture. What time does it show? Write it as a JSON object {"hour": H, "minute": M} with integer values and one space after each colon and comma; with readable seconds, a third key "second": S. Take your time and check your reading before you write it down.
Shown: {"hour": 2, "minute": 12}
